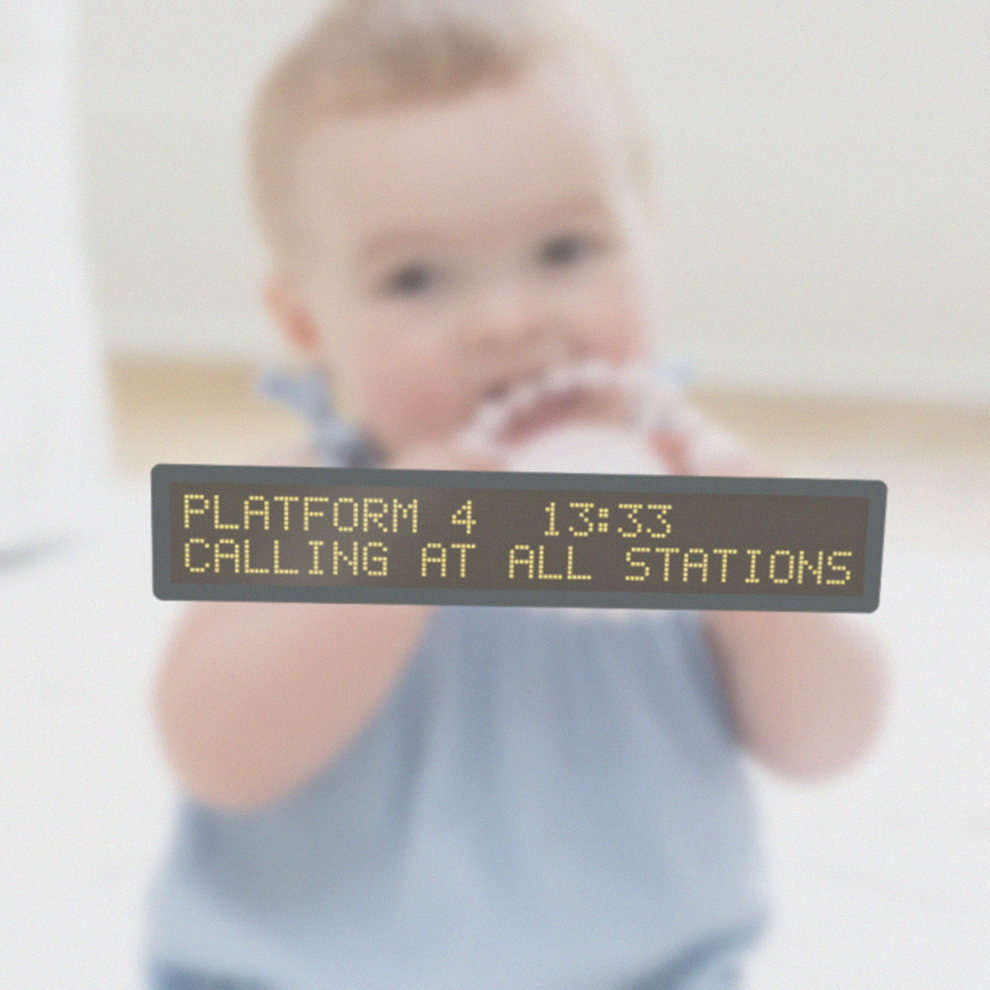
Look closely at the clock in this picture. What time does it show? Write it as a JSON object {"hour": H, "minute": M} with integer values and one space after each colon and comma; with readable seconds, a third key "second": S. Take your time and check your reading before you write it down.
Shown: {"hour": 13, "minute": 33}
